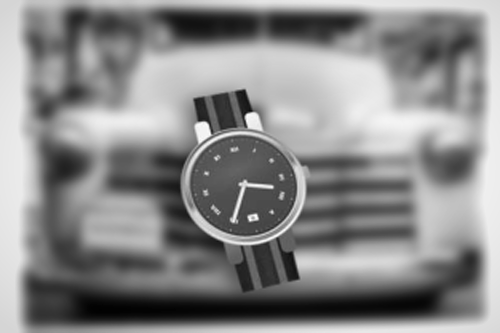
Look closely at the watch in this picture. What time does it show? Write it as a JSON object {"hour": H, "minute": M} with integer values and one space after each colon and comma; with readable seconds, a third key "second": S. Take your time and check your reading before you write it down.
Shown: {"hour": 3, "minute": 35}
